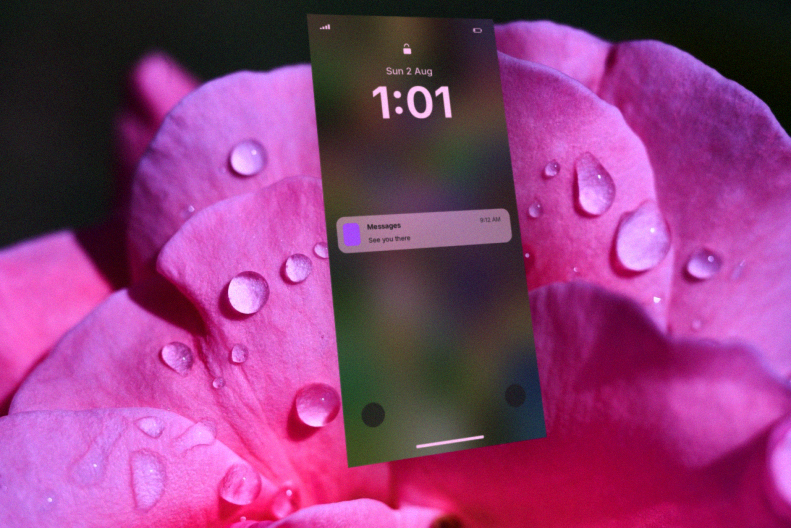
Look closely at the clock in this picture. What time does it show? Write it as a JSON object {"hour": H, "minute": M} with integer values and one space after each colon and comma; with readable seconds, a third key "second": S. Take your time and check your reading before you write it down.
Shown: {"hour": 1, "minute": 1}
